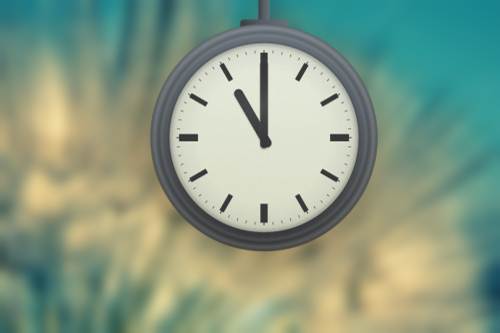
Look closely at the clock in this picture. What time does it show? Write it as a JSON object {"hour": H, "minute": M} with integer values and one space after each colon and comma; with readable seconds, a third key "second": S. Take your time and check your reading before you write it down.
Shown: {"hour": 11, "minute": 0}
